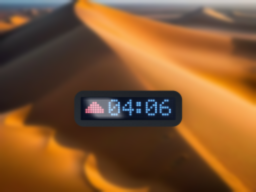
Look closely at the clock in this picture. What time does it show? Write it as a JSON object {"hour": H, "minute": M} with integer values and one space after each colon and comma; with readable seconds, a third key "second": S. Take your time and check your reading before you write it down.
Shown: {"hour": 4, "minute": 6}
